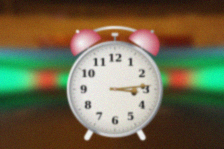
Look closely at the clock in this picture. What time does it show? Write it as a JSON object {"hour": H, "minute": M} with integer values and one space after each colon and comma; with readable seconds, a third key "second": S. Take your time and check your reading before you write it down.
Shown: {"hour": 3, "minute": 14}
